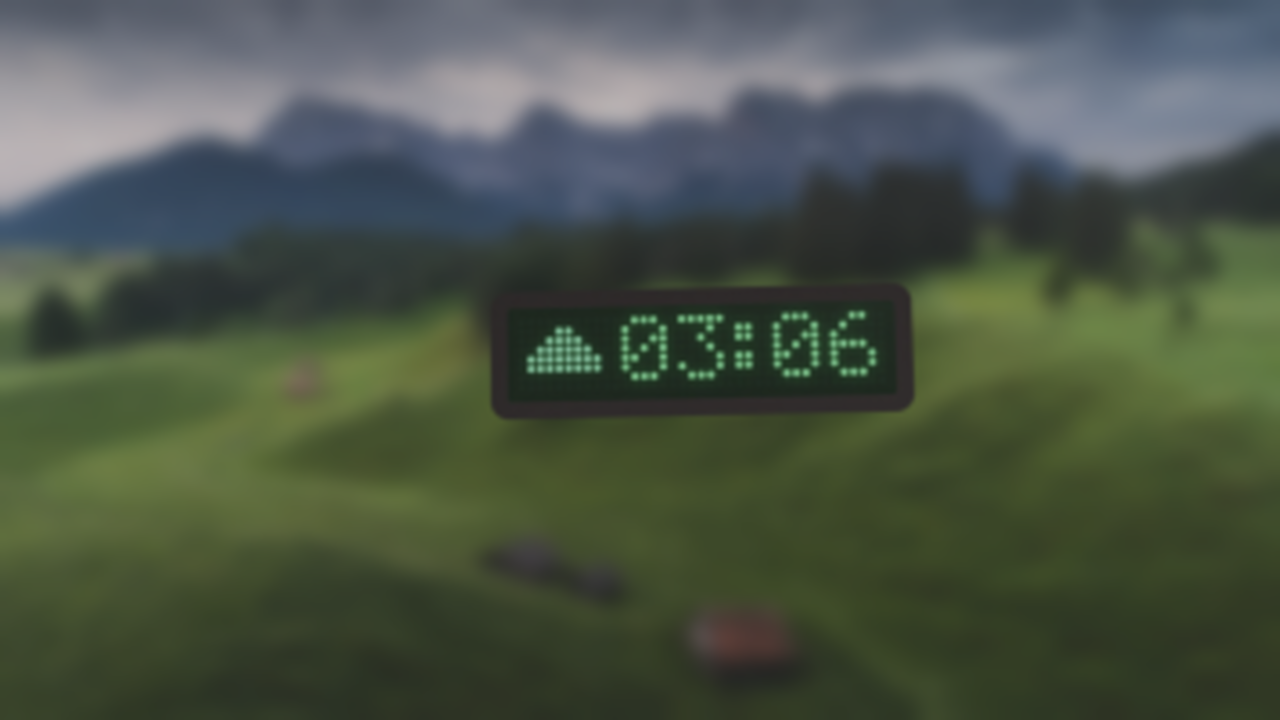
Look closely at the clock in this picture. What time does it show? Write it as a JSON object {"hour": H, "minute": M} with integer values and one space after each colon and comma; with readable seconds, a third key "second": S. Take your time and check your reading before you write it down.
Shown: {"hour": 3, "minute": 6}
